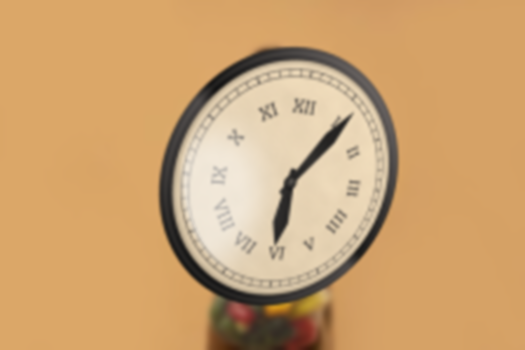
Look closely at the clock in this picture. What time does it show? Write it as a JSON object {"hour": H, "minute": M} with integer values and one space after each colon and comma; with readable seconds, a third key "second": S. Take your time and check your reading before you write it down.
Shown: {"hour": 6, "minute": 6}
